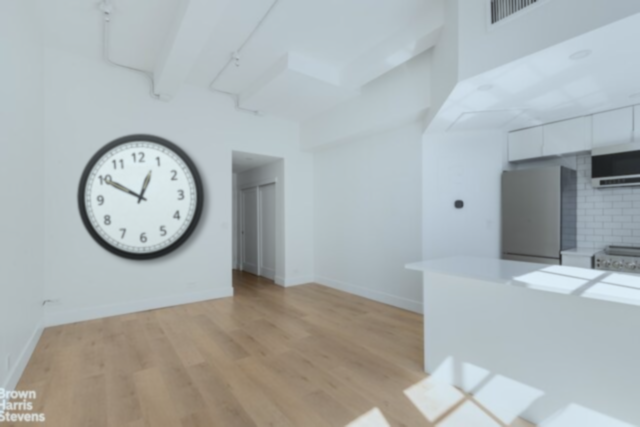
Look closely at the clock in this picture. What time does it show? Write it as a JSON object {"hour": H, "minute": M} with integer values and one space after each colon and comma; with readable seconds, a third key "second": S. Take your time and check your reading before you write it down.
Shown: {"hour": 12, "minute": 50}
